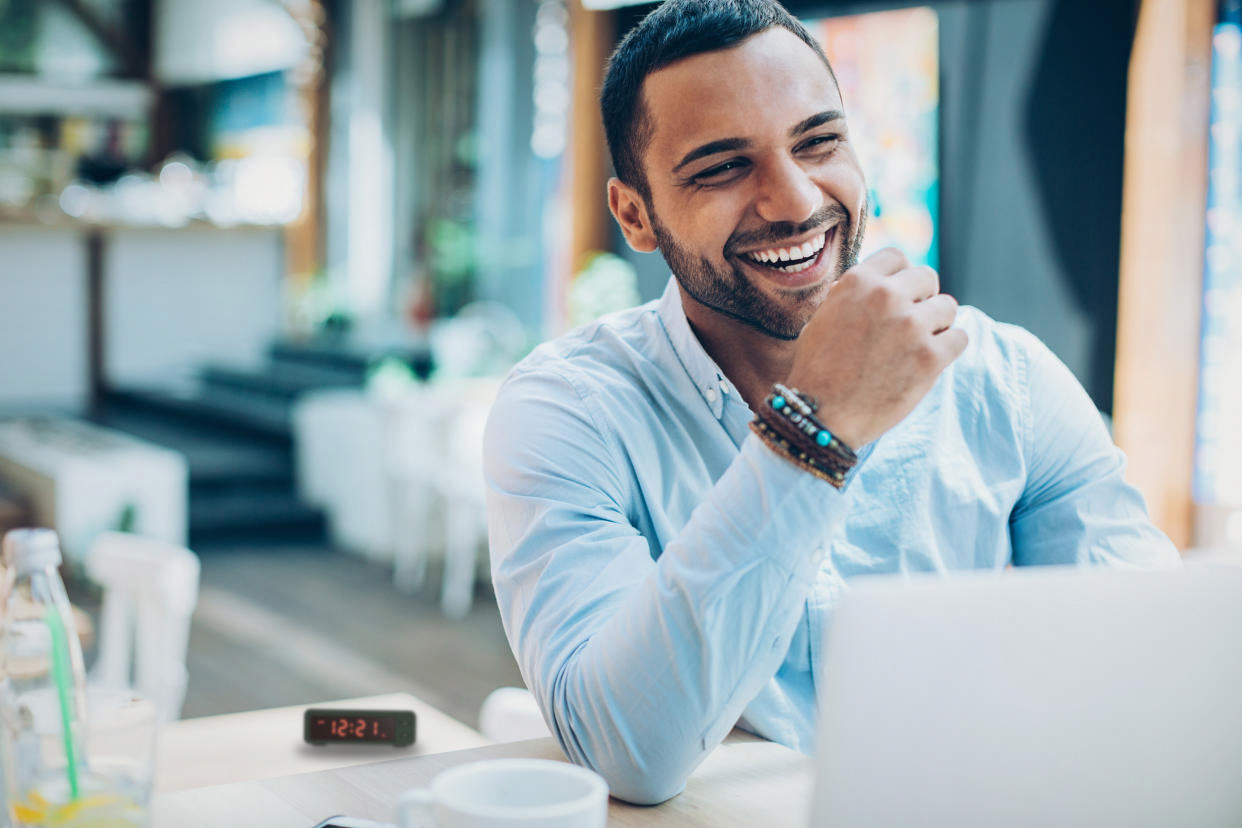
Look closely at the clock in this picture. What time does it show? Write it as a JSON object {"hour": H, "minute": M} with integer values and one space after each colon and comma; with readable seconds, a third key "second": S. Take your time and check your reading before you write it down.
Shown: {"hour": 12, "minute": 21}
